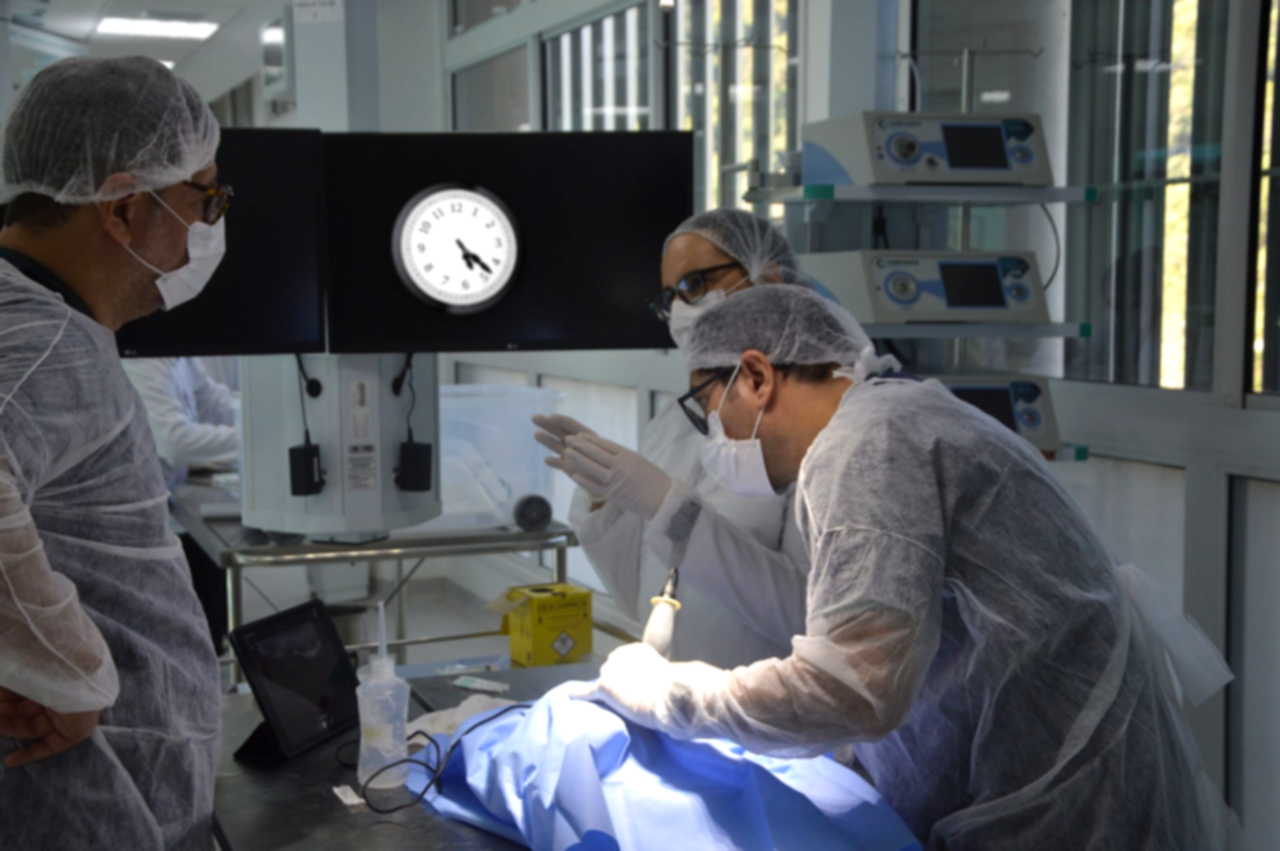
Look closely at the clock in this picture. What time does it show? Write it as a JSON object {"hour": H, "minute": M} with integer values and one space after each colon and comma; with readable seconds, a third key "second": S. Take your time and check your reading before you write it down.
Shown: {"hour": 5, "minute": 23}
